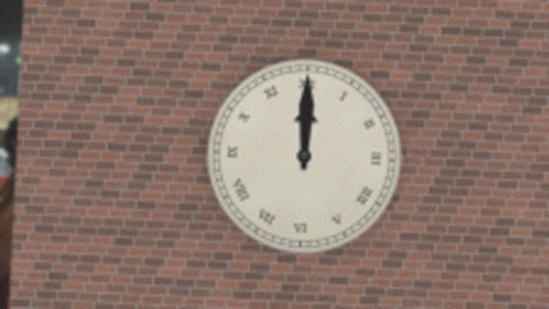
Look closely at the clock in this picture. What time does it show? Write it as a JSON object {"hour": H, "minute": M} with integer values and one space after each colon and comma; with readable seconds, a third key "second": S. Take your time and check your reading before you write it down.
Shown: {"hour": 12, "minute": 0}
